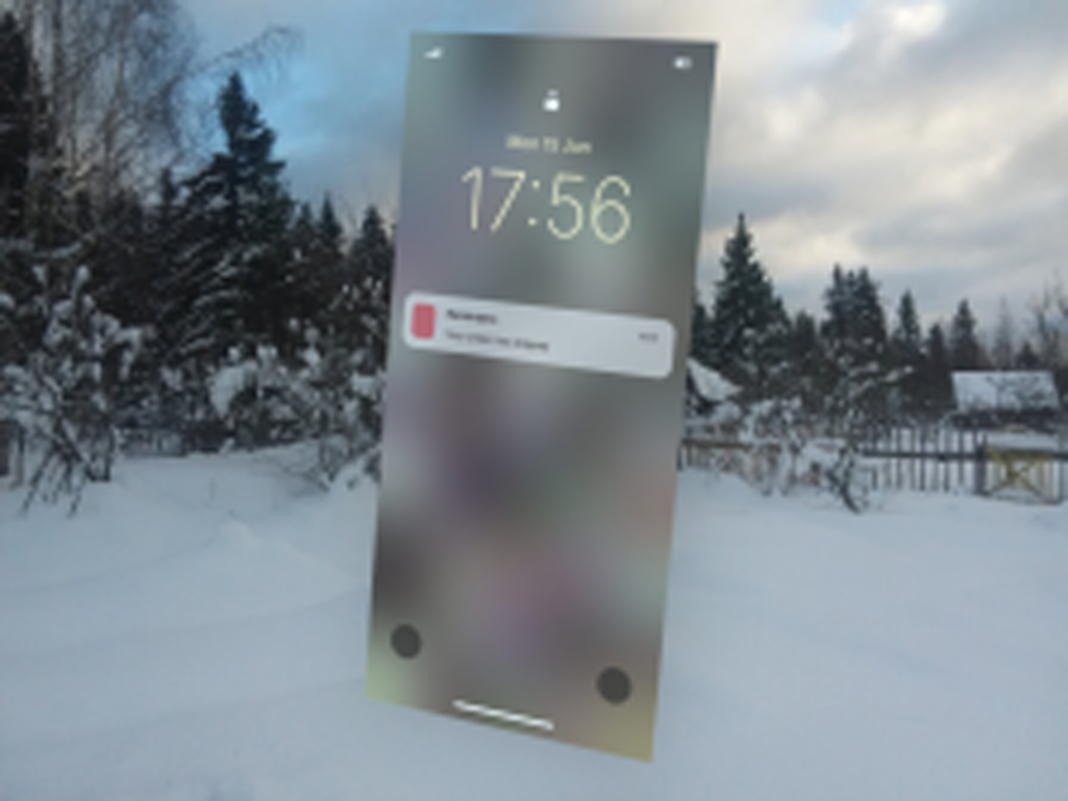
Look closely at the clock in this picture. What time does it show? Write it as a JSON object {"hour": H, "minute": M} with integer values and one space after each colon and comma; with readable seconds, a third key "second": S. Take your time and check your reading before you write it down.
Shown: {"hour": 17, "minute": 56}
